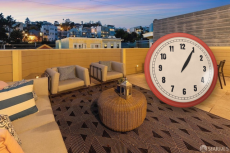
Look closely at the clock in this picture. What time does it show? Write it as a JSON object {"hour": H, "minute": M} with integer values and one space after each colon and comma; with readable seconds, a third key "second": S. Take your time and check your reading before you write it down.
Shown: {"hour": 1, "minute": 5}
